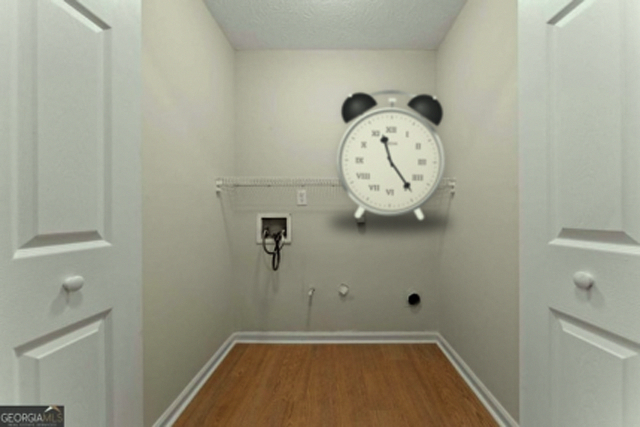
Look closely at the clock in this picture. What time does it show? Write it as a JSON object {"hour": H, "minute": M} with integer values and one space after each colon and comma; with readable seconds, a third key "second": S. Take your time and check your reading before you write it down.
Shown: {"hour": 11, "minute": 24}
